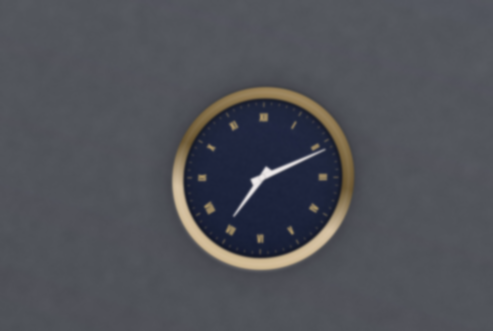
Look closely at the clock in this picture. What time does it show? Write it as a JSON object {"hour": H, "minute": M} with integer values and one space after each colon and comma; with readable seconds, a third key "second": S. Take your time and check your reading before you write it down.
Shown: {"hour": 7, "minute": 11}
